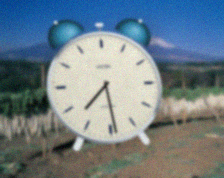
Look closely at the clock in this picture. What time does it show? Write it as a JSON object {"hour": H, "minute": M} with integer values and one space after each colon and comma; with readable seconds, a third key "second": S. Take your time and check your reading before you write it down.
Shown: {"hour": 7, "minute": 29}
